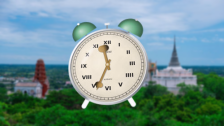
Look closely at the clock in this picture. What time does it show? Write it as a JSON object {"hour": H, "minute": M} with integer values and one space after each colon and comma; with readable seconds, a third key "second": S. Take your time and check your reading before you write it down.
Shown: {"hour": 11, "minute": 34}
